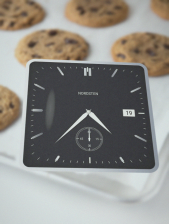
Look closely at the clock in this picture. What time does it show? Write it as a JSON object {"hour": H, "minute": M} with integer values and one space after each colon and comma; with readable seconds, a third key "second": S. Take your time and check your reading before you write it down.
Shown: {"hour": 4, "minute": 37}
